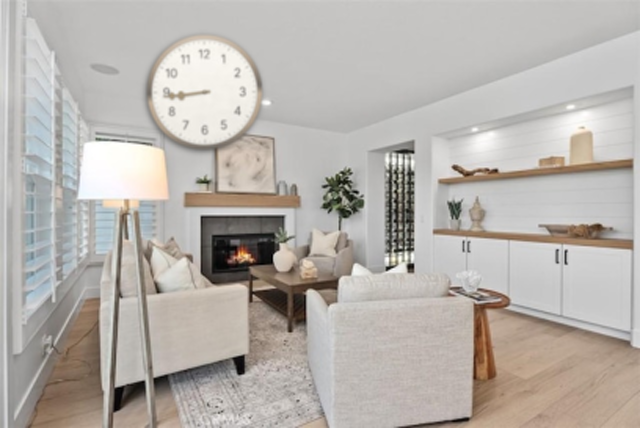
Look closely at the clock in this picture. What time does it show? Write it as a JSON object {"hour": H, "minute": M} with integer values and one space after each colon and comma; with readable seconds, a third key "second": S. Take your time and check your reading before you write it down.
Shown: {"hour": 8, "minute": 44}
